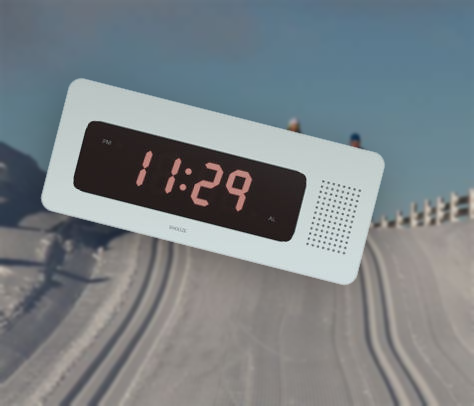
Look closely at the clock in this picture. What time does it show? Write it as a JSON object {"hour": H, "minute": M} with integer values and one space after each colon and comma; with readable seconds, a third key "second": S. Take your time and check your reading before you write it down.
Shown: {"hour": 11, "minute": 29}
